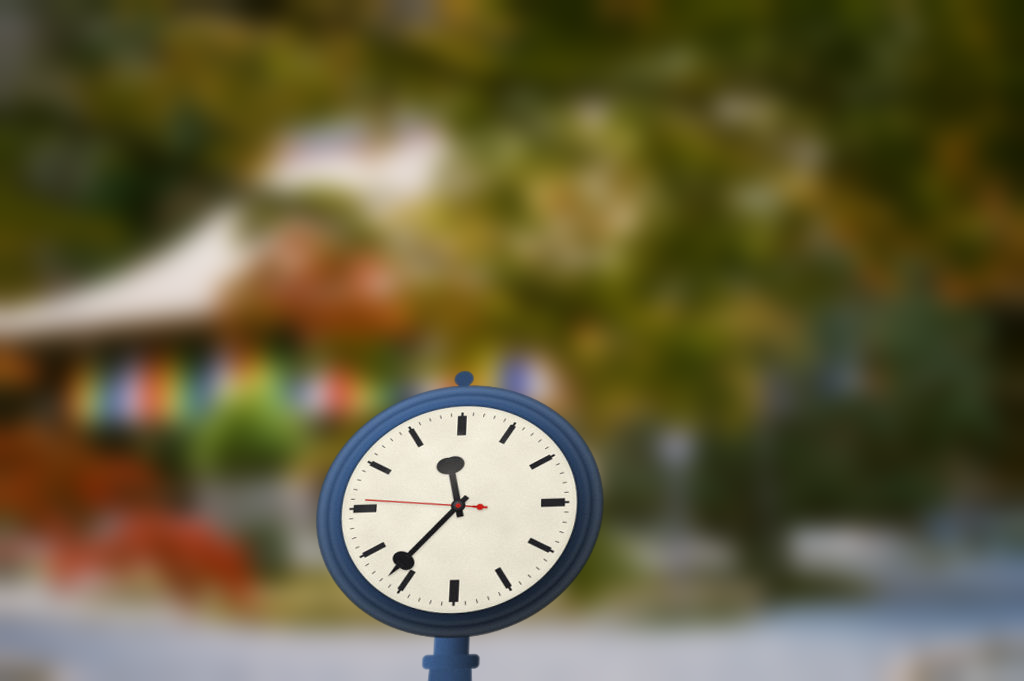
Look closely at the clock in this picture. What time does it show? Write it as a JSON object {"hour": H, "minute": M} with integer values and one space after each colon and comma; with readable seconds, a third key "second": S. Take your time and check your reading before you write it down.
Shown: {"hour": 11, "minute": 36, "second": 46}
